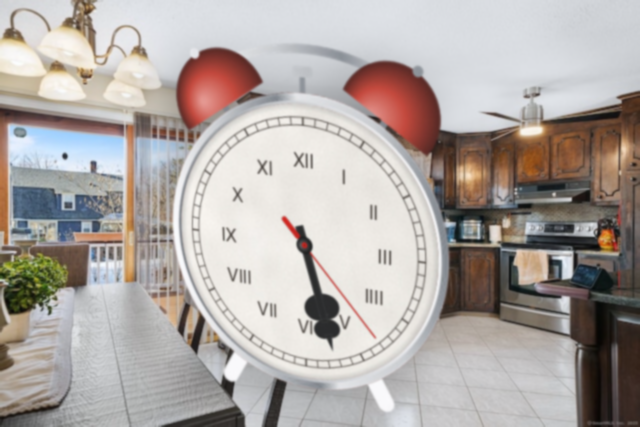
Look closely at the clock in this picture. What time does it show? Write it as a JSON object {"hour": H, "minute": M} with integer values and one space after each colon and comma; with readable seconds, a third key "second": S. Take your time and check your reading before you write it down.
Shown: {"hour": 5, "minute": 27, "second": 23}
